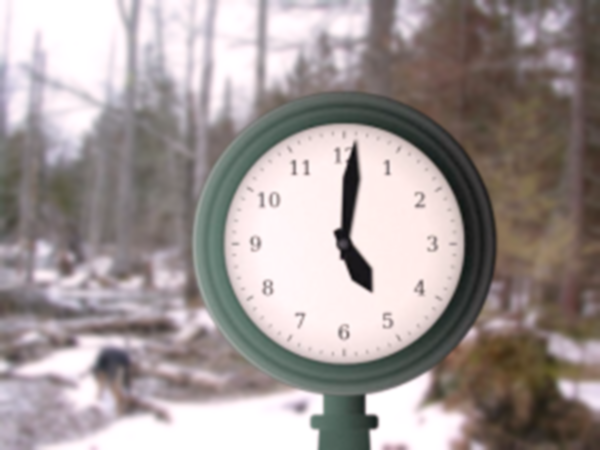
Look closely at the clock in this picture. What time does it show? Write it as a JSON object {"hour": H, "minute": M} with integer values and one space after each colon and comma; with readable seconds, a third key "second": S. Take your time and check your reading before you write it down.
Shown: {"hour": 5, "minute": 1}
